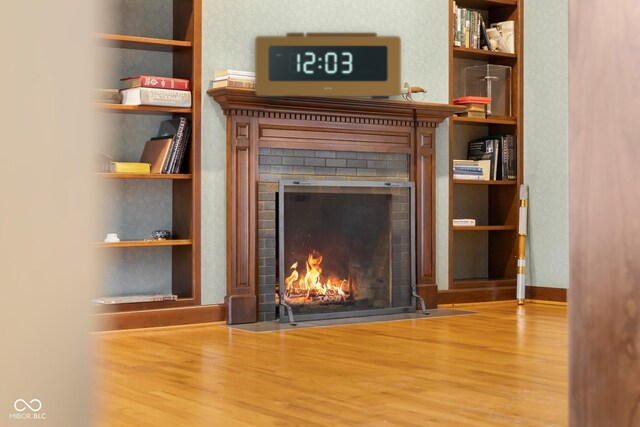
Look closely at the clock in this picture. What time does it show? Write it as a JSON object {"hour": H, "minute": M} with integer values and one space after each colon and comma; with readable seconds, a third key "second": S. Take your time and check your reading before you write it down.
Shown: {"hour": 12, "minute": 3}
